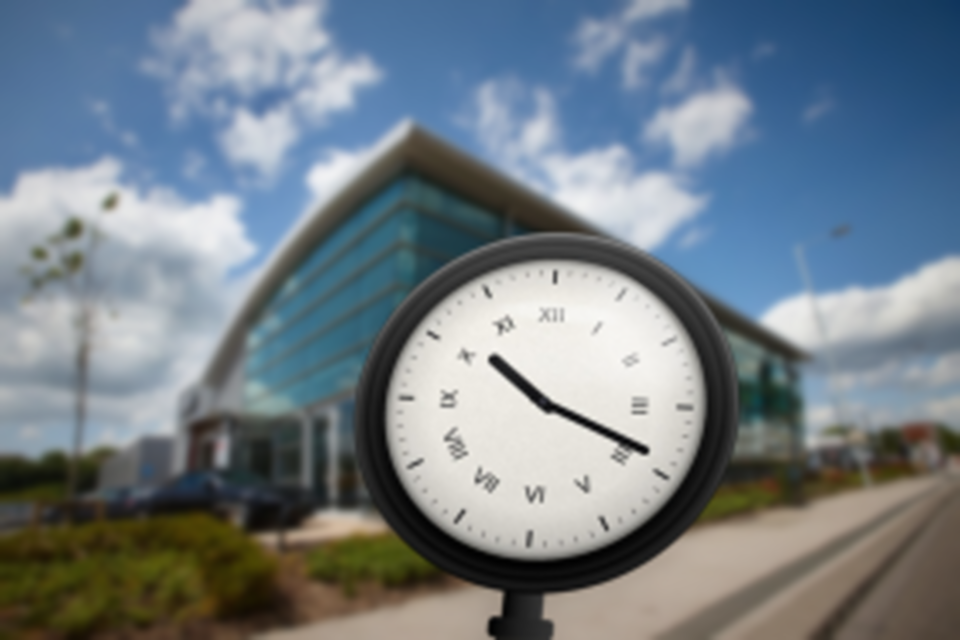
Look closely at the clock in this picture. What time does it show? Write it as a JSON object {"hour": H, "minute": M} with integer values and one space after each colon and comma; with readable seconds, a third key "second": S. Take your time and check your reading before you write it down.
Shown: {"hour": 10, "minute": 19}
